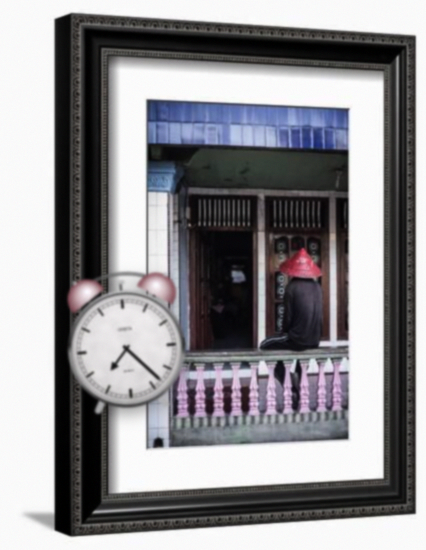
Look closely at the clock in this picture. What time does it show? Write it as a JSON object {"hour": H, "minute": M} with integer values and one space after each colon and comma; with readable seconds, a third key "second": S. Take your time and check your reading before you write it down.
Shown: {"hour": 7, "minute": 23}
